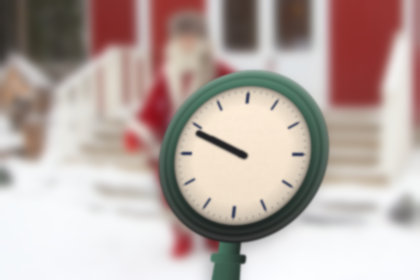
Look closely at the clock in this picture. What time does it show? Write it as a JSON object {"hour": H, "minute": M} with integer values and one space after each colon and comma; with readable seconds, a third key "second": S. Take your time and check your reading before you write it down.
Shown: {"hour": 9, "minute": 49}
